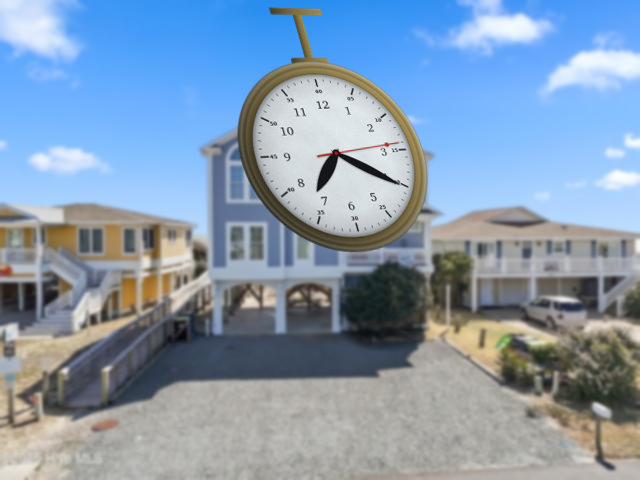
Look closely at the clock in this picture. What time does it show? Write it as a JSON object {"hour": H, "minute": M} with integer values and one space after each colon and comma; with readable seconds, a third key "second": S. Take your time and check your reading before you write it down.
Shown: {"hour": 7, "minute": 20, "second": 14}
